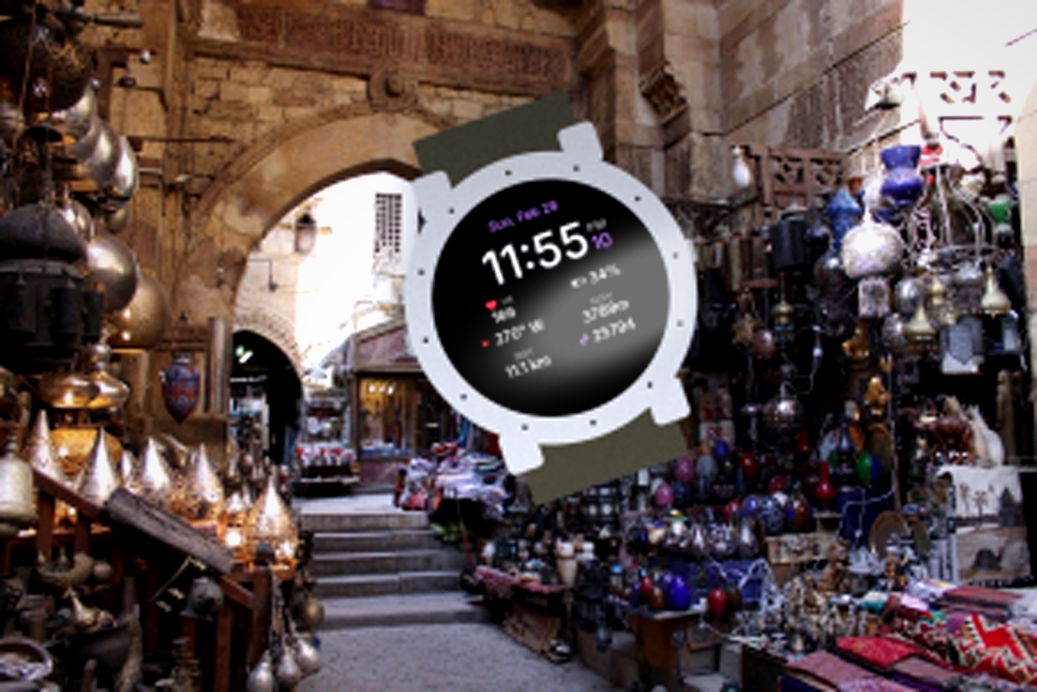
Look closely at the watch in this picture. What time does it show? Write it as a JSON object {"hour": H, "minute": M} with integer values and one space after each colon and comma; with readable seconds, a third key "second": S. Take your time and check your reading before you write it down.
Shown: {"hour": 11, "minute": 55}
